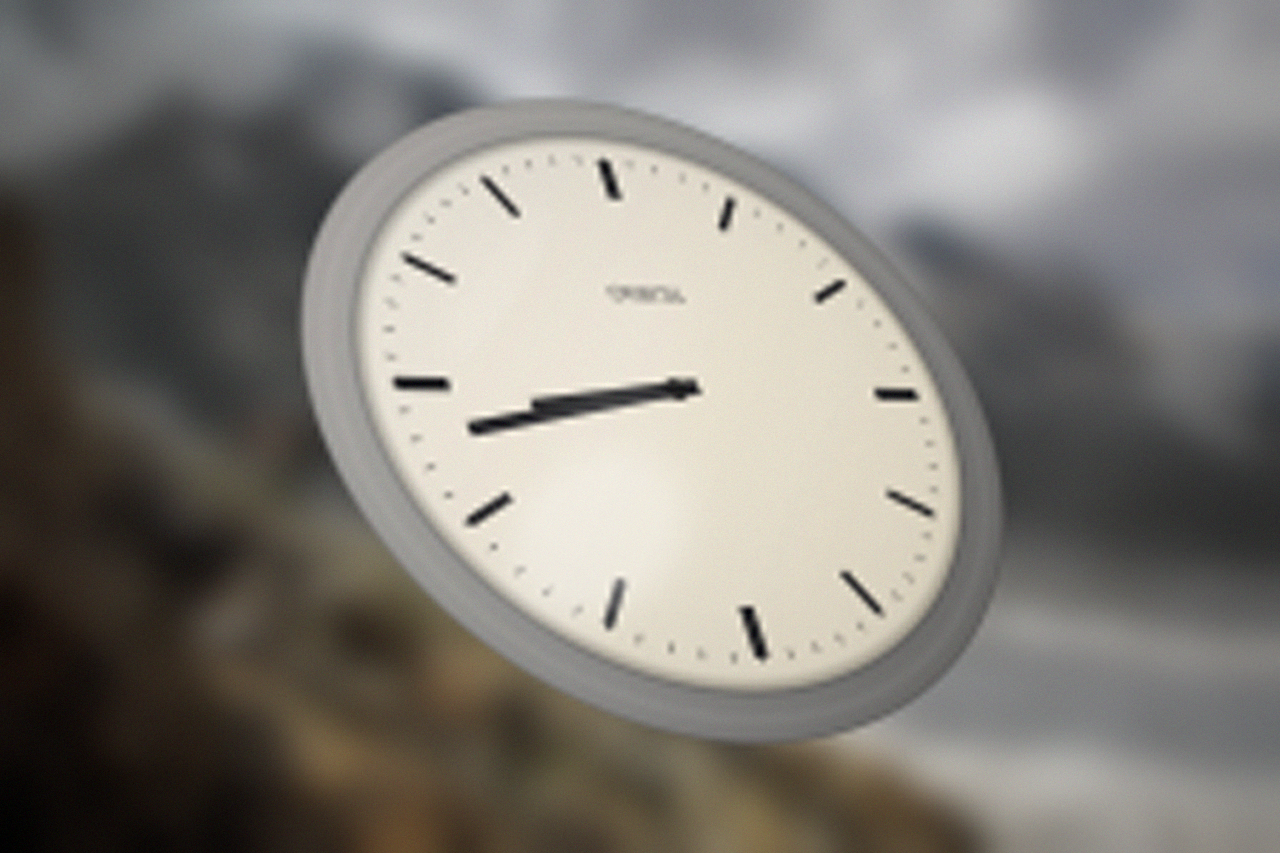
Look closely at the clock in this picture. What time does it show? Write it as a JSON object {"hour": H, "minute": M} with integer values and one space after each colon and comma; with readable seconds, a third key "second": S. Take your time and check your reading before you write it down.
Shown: {"hour": 8, "minute": 43}
